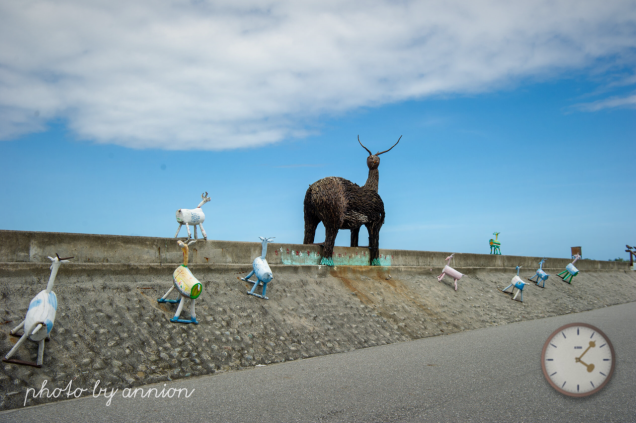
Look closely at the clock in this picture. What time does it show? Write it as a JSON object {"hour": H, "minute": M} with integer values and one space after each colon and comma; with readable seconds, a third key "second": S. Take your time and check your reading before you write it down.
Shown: {"hour": 4, "minute": 7}
